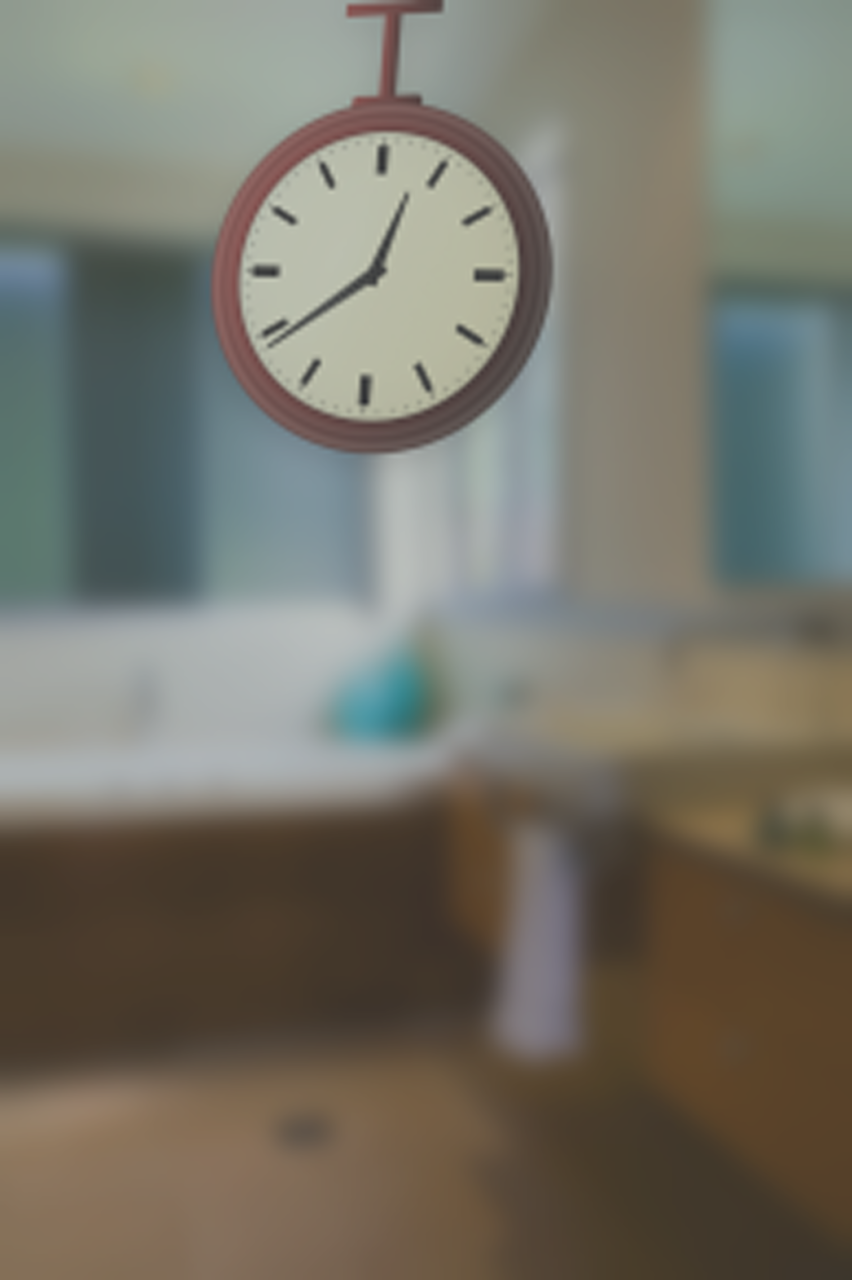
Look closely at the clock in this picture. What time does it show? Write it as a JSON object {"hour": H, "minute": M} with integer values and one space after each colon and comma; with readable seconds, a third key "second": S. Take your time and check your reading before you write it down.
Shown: {"hour": 12, "minute": 39}
